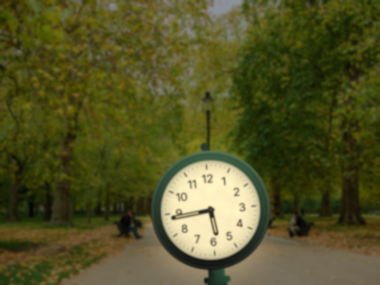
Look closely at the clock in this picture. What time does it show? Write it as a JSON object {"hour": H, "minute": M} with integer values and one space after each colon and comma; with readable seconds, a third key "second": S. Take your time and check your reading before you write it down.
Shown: {"hour": 5, "minute": 44}
